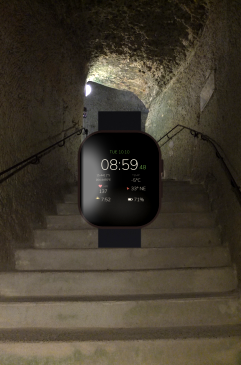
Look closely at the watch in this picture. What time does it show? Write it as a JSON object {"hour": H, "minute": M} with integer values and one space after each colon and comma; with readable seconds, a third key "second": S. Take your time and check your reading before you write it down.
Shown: {"hour": 8, "minute": 59}
